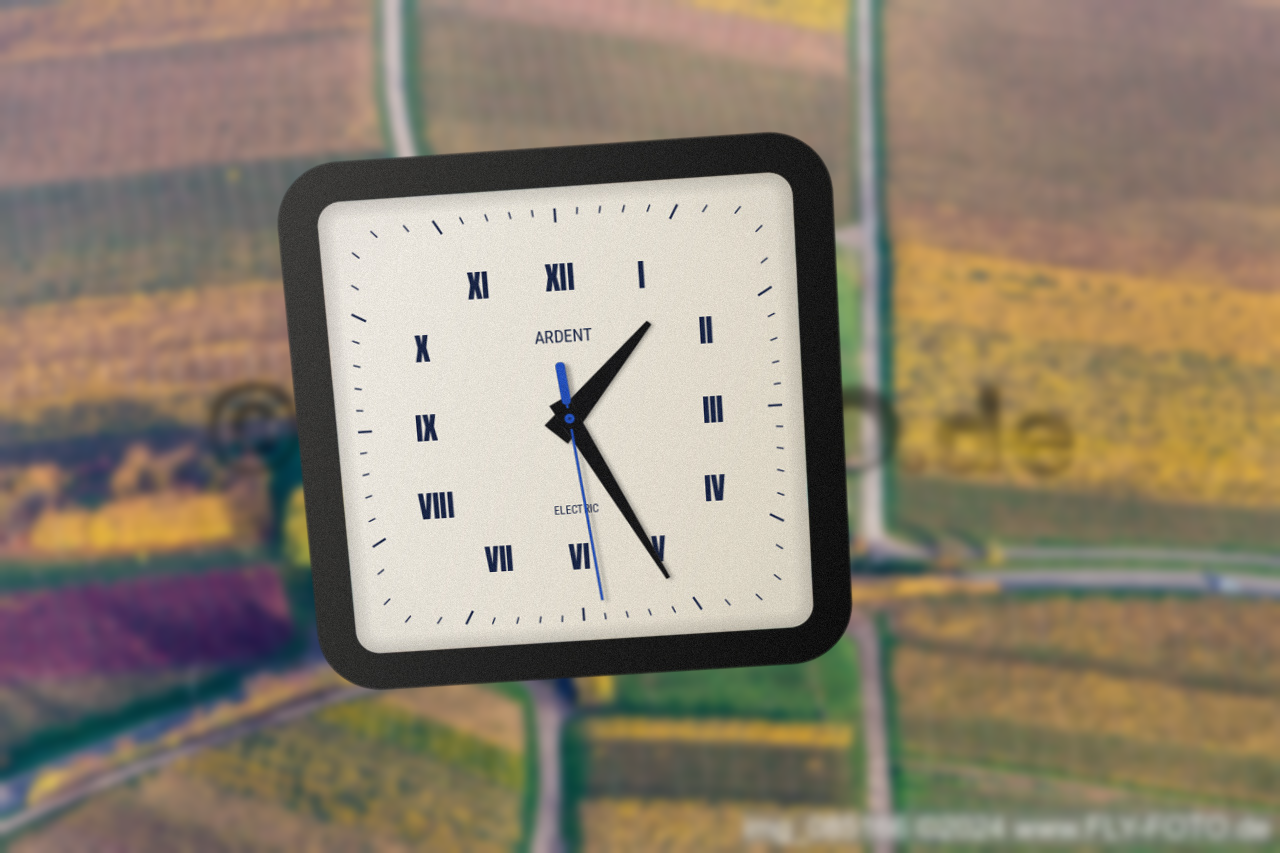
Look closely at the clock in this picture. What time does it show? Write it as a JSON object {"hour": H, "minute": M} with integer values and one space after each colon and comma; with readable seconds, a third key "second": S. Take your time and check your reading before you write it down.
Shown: {"hour": 1, "minute": 25, "second": 29}
